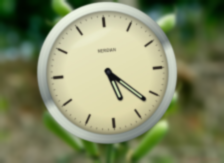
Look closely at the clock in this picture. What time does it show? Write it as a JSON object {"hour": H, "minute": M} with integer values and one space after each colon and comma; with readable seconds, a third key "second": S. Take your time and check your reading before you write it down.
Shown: {"hour": 5, "minute": 22}
